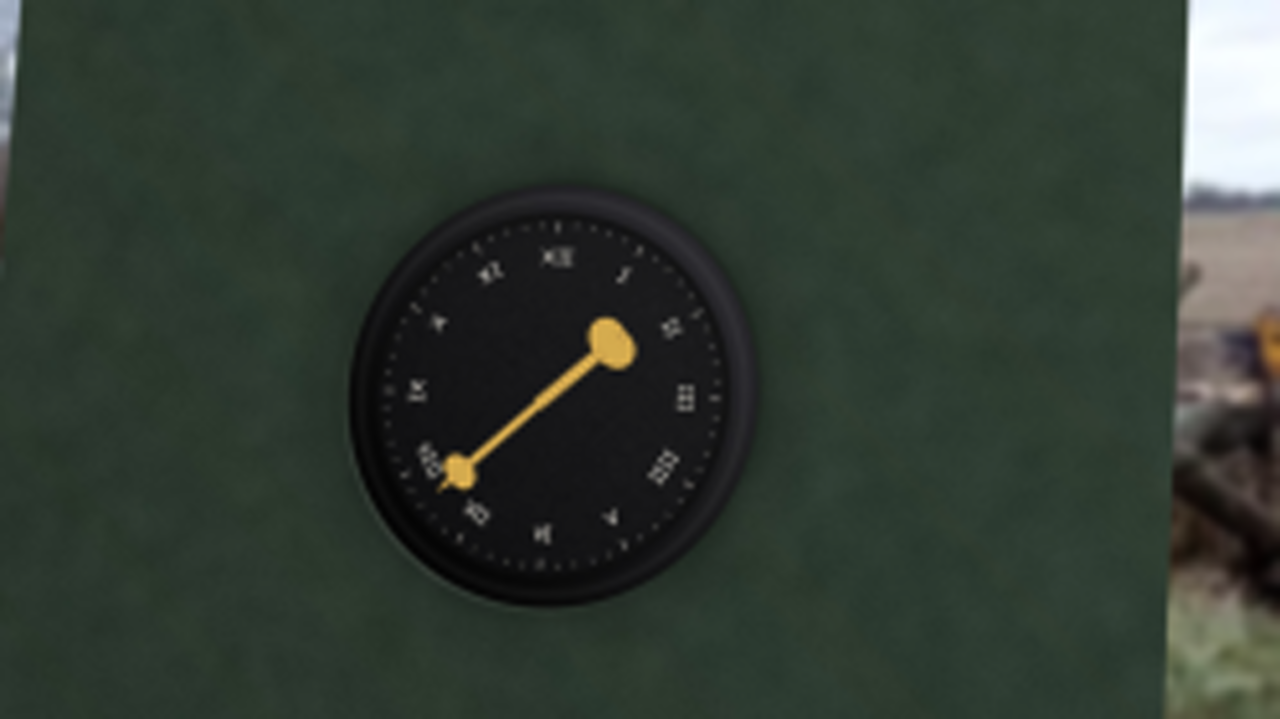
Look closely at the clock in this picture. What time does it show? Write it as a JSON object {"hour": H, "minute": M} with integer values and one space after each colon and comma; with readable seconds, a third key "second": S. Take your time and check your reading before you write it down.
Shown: {"hour": 1, "minute": 38}
